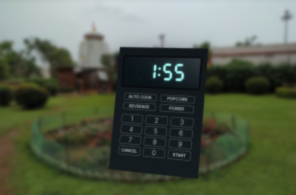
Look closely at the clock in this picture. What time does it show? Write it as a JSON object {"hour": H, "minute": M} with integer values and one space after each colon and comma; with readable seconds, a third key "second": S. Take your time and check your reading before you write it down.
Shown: {"hour": 1, "minute": 55}
